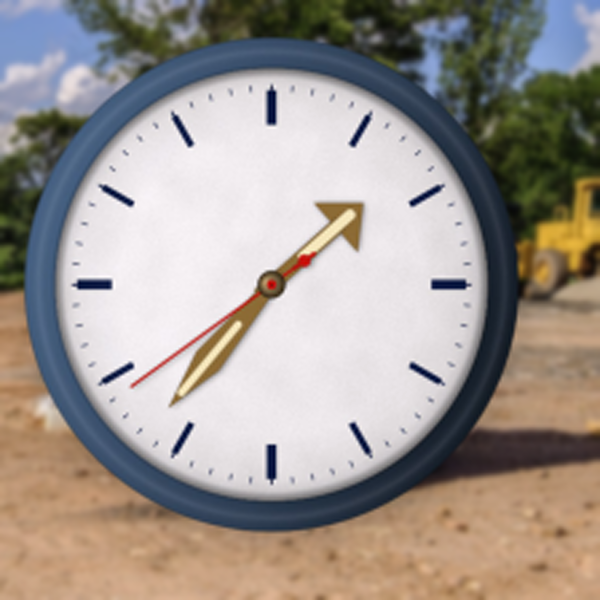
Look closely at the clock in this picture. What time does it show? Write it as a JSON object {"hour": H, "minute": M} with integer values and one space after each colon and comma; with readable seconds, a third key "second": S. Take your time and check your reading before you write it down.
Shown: {"hour": 1, "minute": 36, "second": 39}
